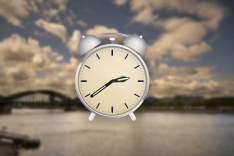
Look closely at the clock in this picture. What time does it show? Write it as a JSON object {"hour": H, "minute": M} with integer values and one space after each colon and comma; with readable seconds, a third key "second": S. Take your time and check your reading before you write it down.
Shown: {"hour": 2, "minute": 39}
